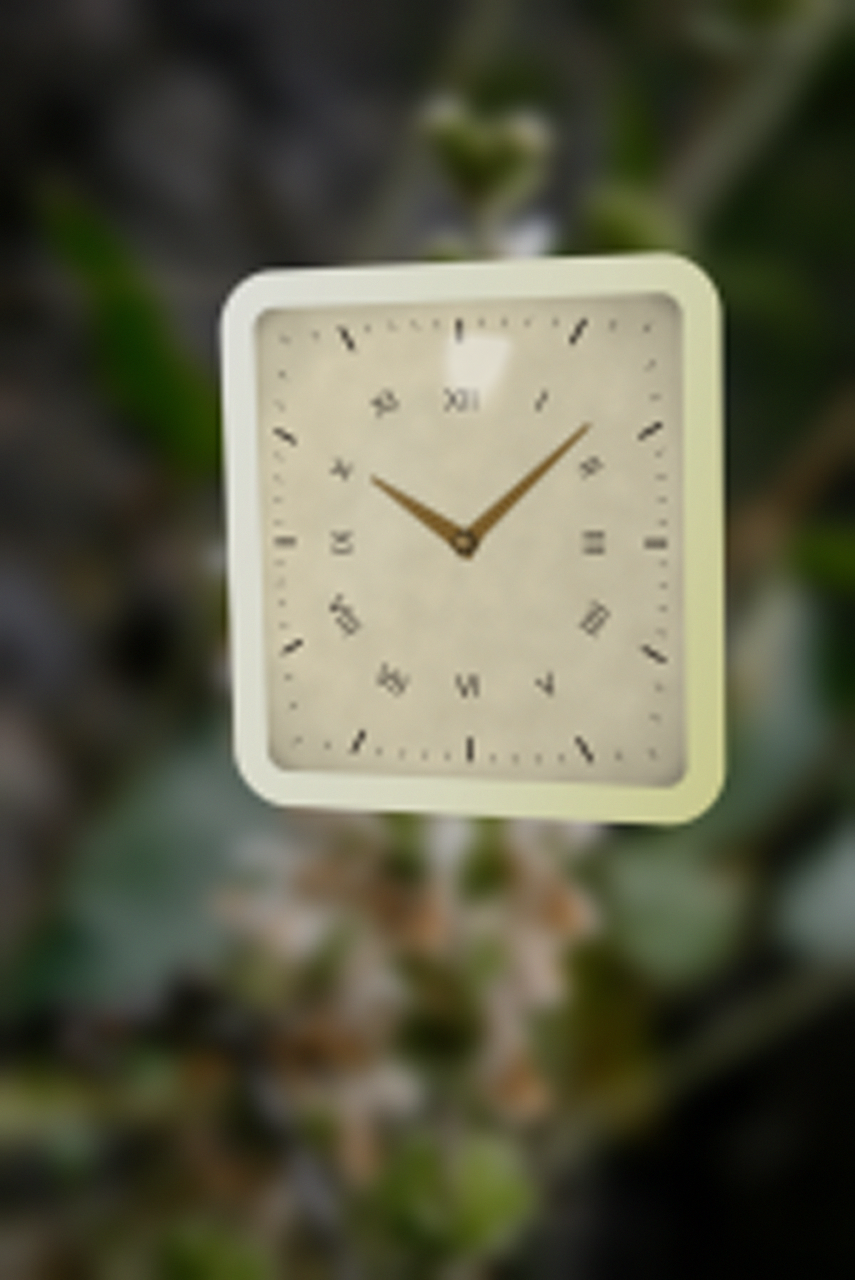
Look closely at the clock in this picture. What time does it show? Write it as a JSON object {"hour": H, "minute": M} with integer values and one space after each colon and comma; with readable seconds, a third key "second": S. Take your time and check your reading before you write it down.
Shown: {"hour": 10, "minute": 8}
